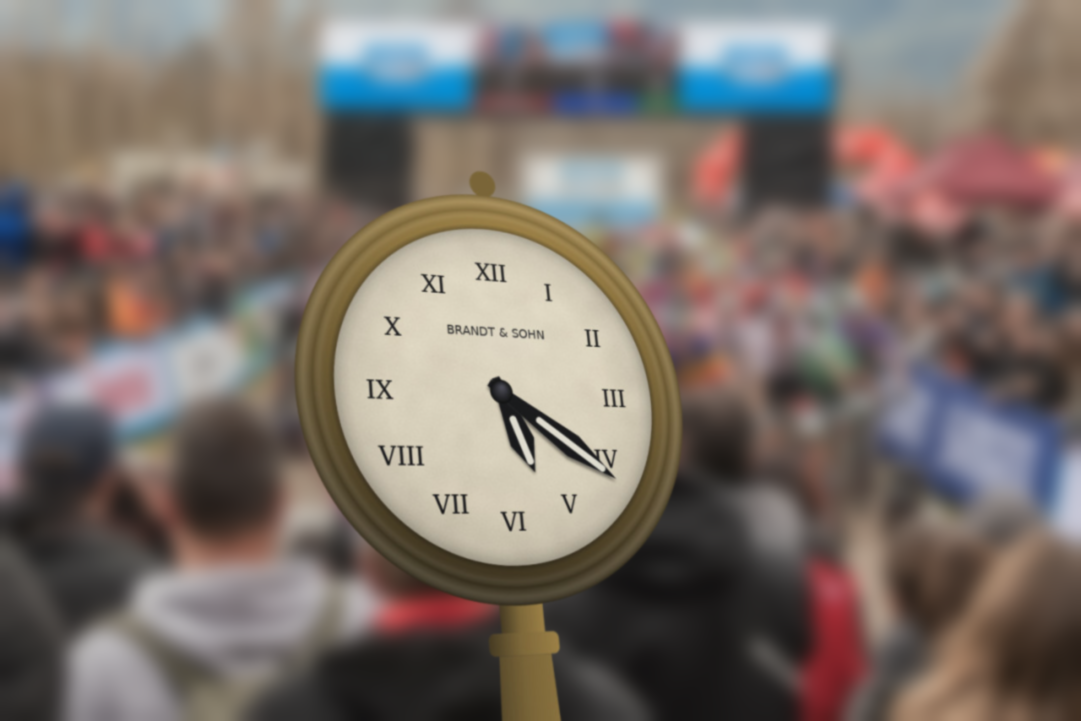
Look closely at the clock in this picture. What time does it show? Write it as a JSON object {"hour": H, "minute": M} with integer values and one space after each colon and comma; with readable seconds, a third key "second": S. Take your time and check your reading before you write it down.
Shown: {"hour": 5, "minute": 21}
